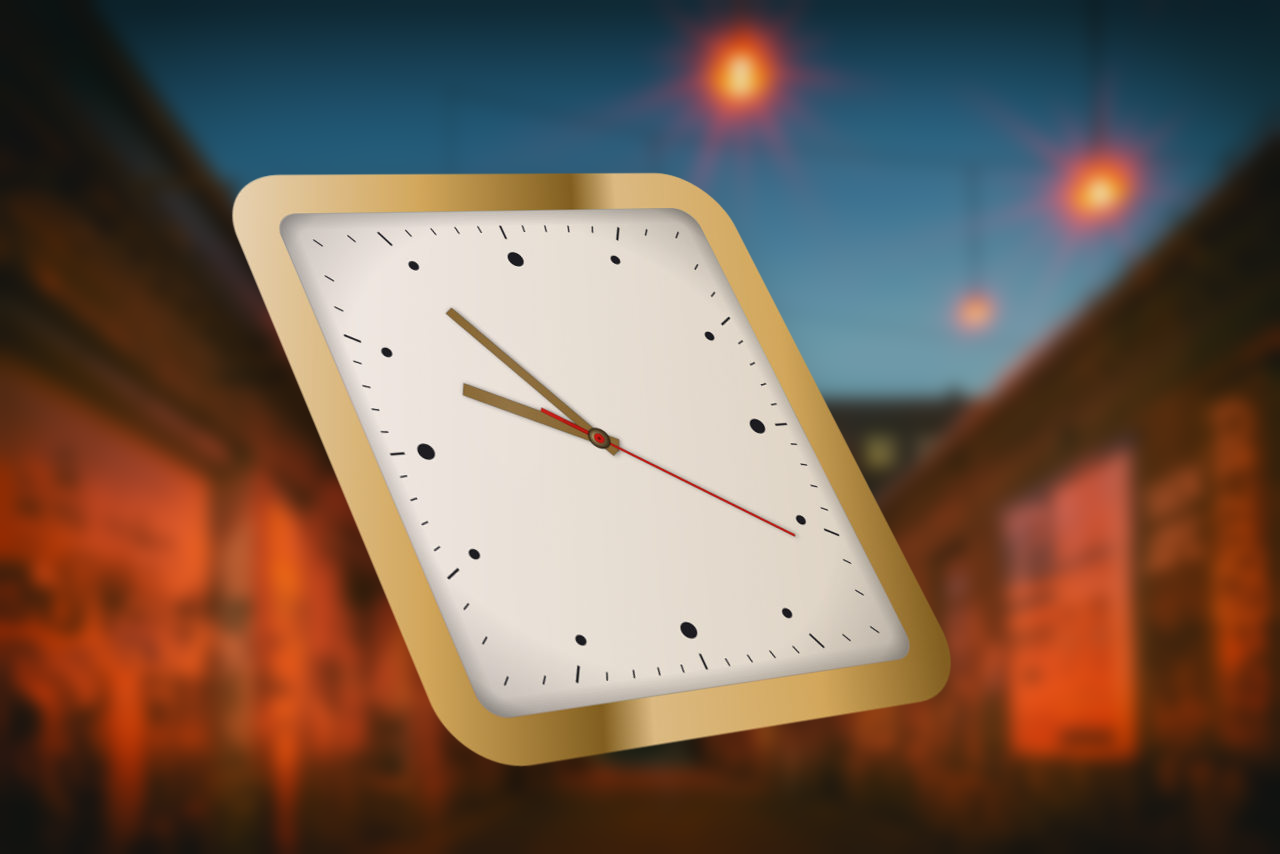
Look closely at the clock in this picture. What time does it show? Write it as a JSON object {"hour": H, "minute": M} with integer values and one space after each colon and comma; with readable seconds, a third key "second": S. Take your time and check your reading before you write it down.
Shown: {"hour": 9, "minute": 54, "second": 21}
